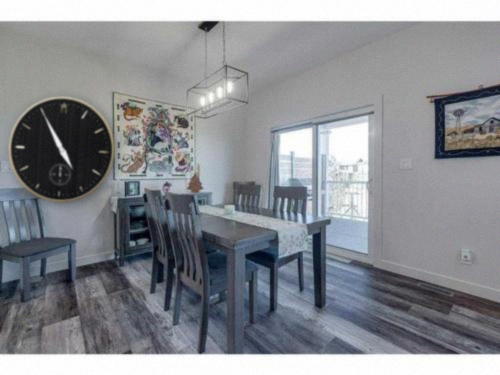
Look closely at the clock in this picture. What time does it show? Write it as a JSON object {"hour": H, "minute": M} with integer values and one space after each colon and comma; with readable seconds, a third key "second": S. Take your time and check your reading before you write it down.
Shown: {"hour": 4, "minute": 55}
